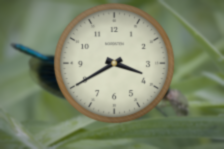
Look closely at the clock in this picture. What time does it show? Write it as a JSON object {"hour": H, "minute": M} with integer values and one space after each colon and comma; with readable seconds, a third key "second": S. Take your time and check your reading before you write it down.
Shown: {"hour": 3, "minute": 40}
